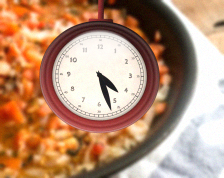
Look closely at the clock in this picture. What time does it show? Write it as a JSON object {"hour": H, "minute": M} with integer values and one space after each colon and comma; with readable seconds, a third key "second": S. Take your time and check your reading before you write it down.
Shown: {"hour": 4, "minute": 27}
